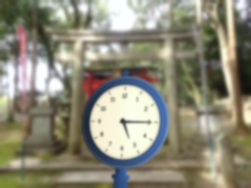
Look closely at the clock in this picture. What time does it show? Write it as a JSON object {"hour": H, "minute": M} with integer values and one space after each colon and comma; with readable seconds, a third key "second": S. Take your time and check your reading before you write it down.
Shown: {"hour": 5, "minute": 15}
